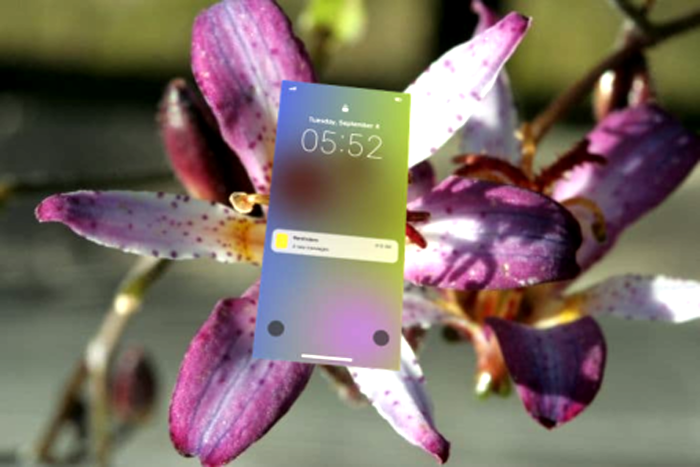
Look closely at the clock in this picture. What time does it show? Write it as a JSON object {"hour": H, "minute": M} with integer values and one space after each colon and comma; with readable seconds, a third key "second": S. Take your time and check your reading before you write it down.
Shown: {"hour": 5, "minute": 52}
